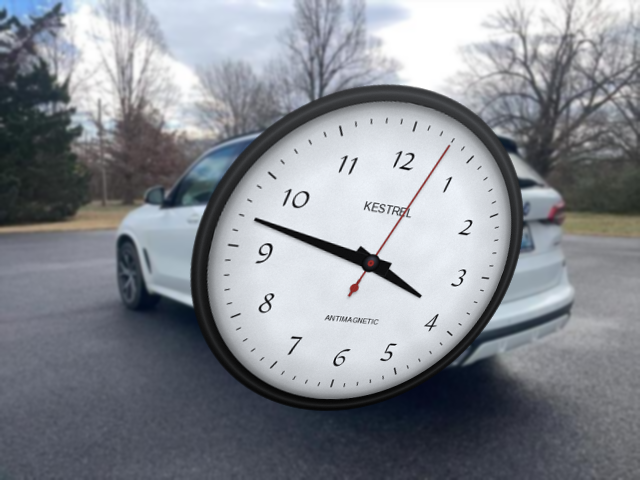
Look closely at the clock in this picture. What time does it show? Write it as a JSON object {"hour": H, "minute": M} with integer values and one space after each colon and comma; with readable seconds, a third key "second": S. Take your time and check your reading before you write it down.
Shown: {"hour": 3, "minute": 47, "second": 3}
